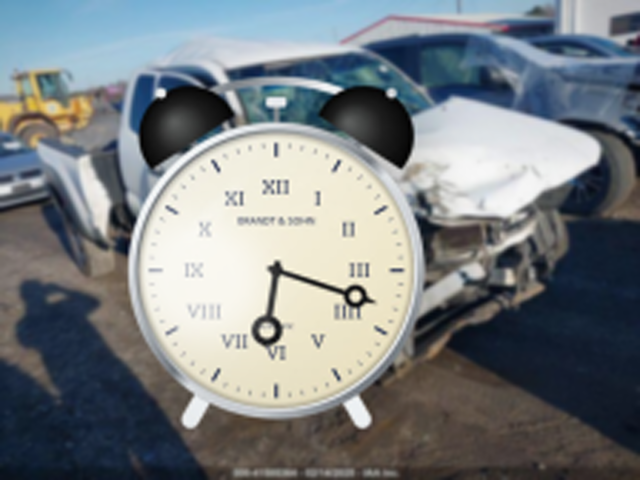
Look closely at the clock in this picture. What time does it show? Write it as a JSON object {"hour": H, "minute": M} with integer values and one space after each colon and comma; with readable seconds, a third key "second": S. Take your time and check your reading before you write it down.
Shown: {"hour": 6, "minute": 18}
